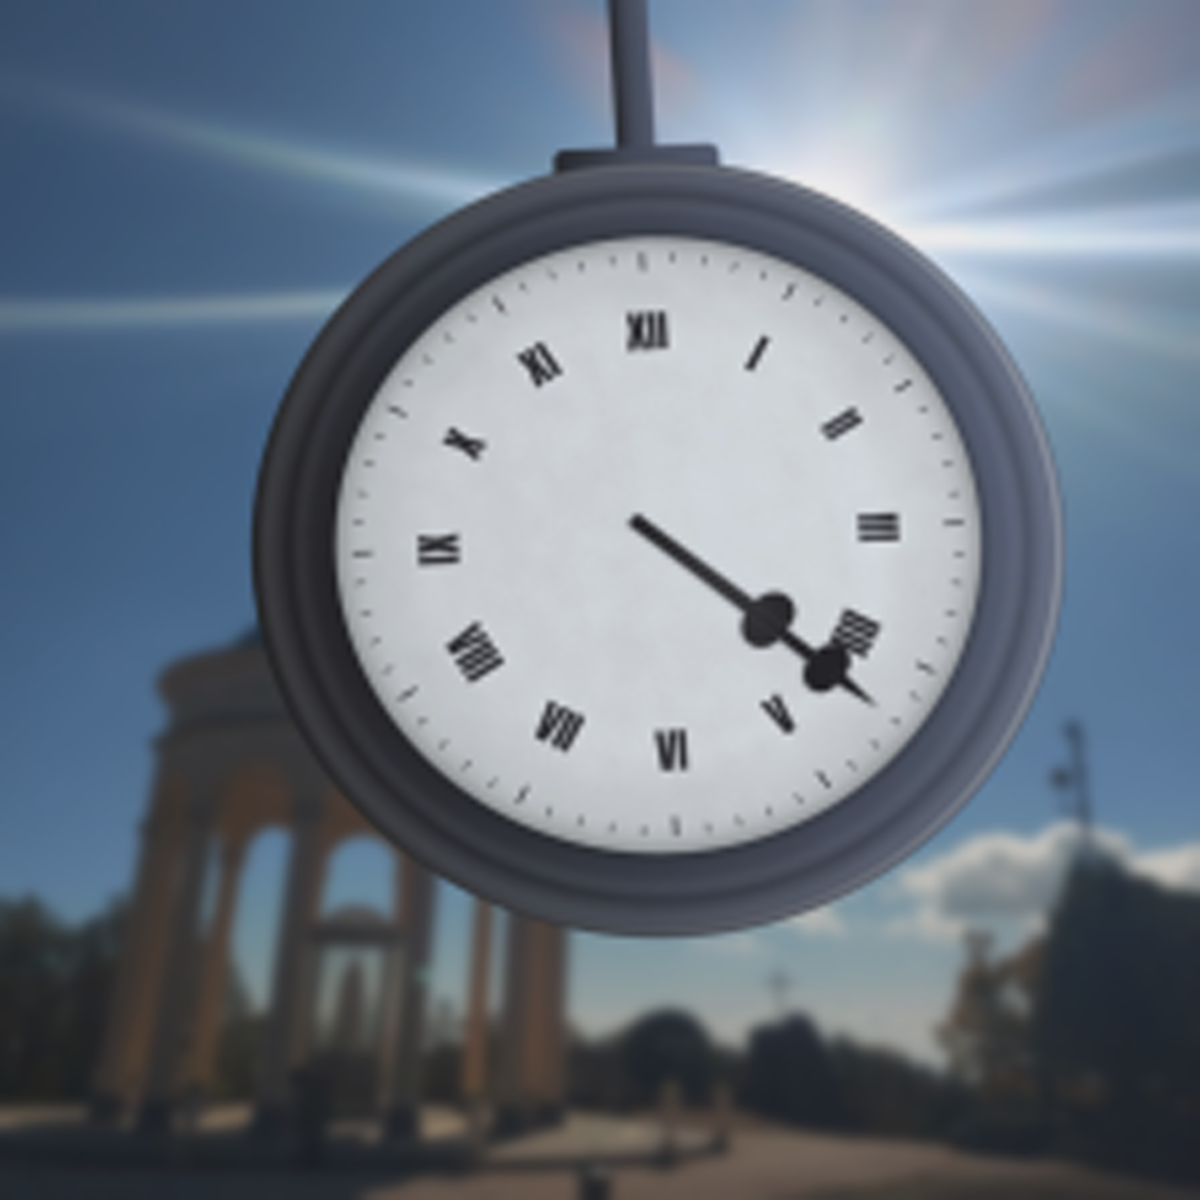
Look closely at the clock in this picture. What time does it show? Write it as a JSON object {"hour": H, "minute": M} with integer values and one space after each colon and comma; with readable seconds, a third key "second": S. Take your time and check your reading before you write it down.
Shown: {"hour": 4, "minute": 22}
